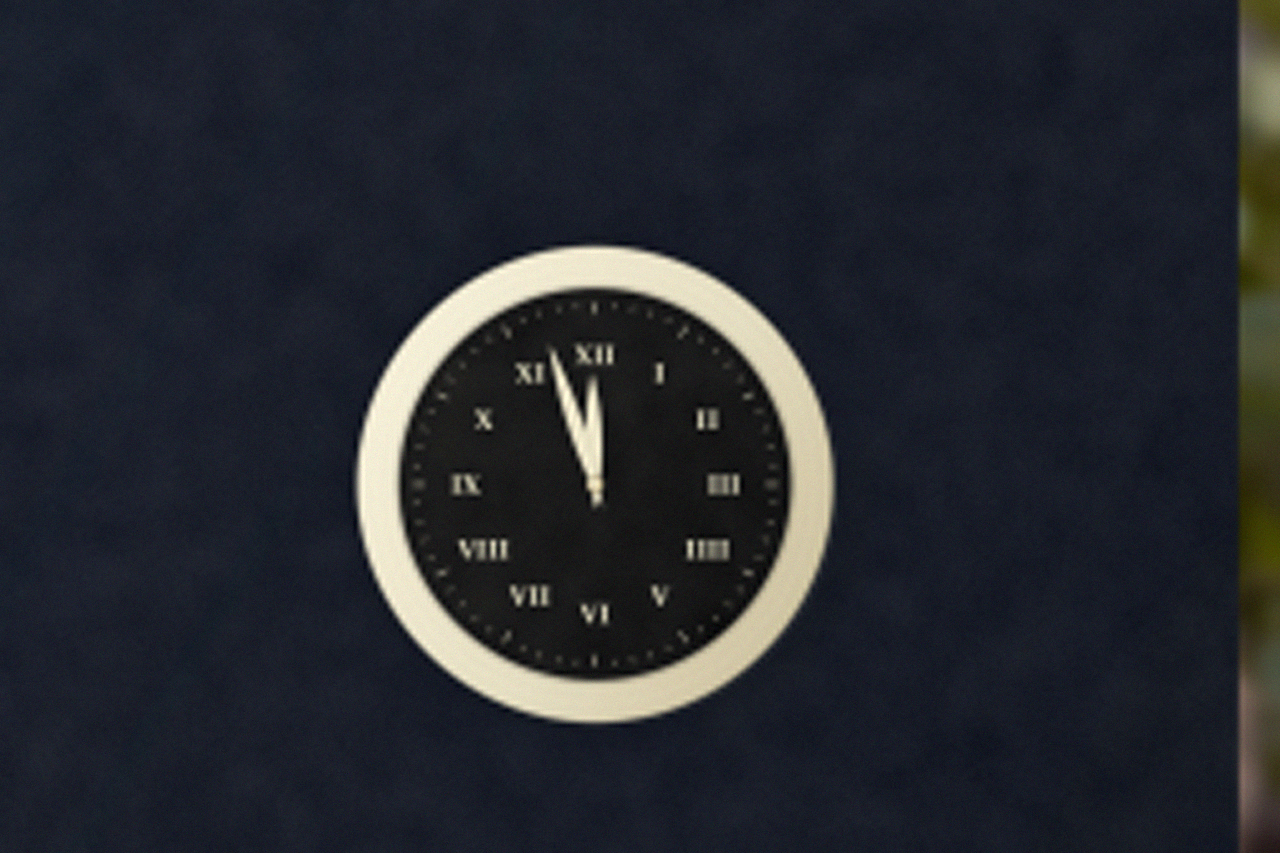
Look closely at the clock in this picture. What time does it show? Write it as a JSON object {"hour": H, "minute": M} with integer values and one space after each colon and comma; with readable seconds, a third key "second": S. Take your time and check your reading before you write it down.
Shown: {"hour": 11, "minute": 57}
